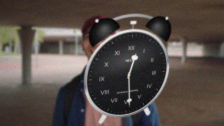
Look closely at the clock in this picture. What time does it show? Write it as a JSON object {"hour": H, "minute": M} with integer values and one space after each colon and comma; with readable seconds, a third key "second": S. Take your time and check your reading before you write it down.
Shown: {"hour": 12, "minute": 29}
